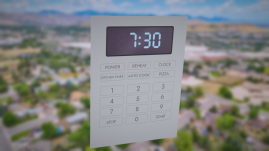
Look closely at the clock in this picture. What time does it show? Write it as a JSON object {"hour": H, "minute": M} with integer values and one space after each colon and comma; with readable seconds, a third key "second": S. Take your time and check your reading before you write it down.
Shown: {"hour": 7, "minute": 30}
